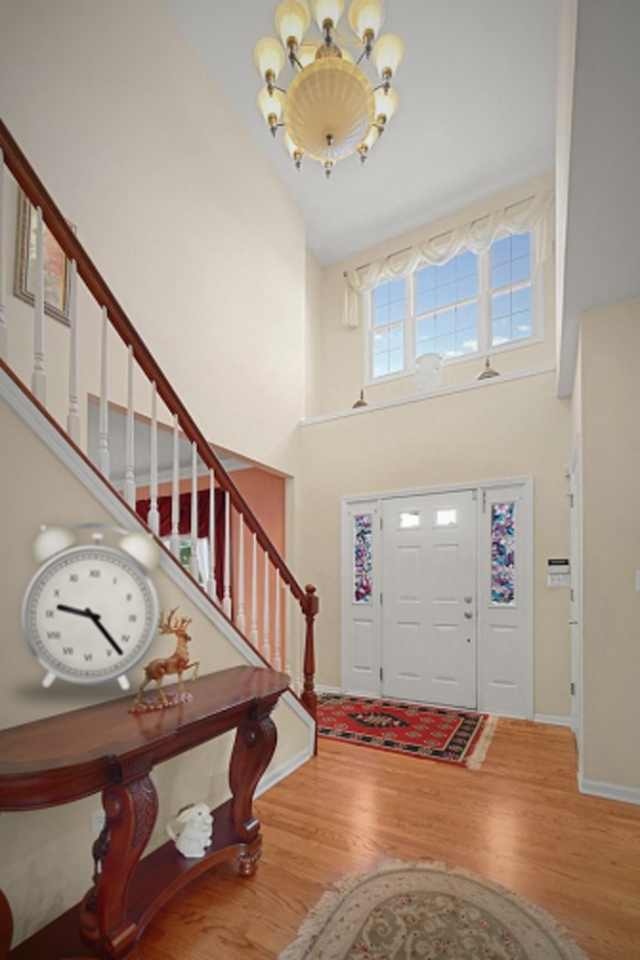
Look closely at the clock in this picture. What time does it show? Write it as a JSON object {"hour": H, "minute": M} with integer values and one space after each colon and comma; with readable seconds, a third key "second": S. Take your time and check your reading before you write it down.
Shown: {"hour": 9, "minute": 23}
